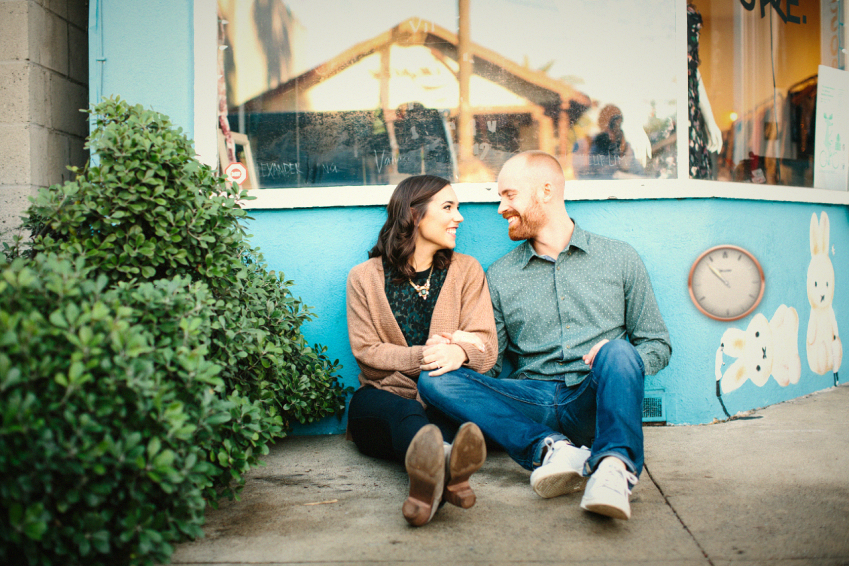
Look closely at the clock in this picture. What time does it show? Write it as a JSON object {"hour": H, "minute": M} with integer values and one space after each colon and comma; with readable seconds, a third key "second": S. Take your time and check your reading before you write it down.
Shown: {"hour": 10, "minute": 53}
